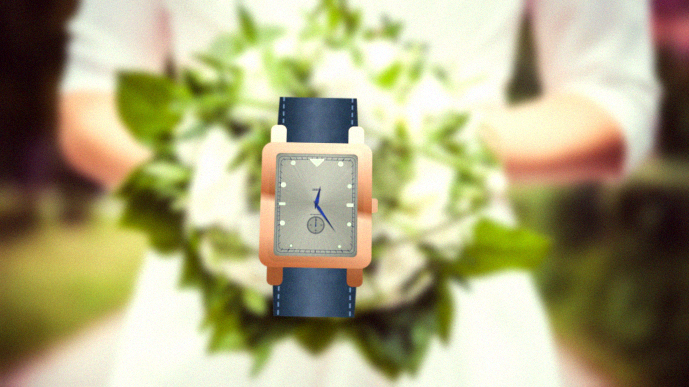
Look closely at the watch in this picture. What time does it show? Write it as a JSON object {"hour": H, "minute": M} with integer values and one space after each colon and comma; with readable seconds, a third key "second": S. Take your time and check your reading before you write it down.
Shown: {"hour": 12, "minute": 24}
